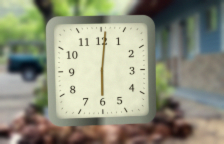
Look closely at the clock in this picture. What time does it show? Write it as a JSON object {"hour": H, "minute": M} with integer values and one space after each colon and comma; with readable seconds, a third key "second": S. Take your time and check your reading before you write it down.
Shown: {"hour": 6, "minute": 1}
